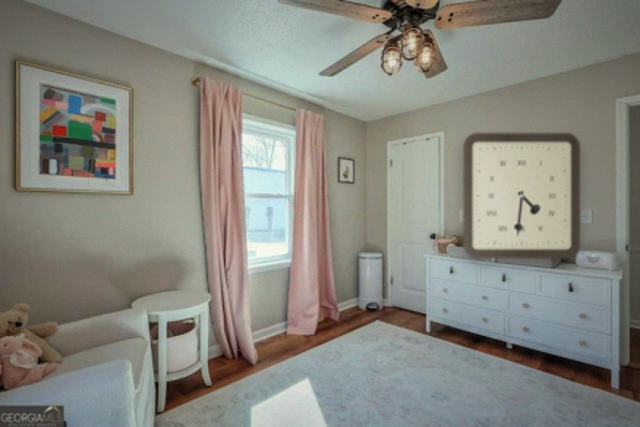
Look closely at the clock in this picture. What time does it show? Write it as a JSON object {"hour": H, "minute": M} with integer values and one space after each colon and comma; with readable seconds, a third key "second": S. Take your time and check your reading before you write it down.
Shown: {"hour": 4, "minute": 31}
